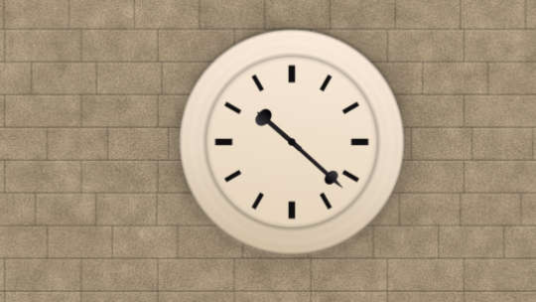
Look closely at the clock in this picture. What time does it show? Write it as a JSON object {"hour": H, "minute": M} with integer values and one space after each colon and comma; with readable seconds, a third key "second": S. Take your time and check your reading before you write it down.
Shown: {"hour": 10, "minute": 22}
